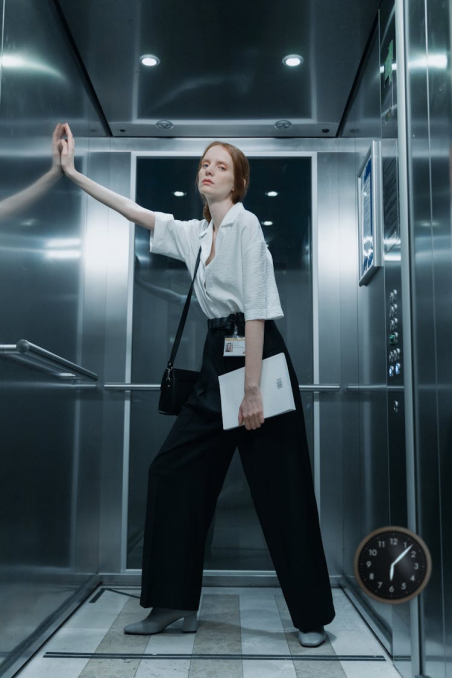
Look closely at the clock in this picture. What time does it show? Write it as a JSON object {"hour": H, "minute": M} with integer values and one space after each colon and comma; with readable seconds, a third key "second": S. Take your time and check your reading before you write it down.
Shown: {"hour": 6, "minute": 7}
